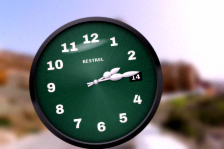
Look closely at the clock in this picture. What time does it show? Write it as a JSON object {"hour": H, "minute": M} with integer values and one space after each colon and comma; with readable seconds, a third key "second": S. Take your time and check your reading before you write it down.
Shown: {"hour": 2, "minute": 14}
